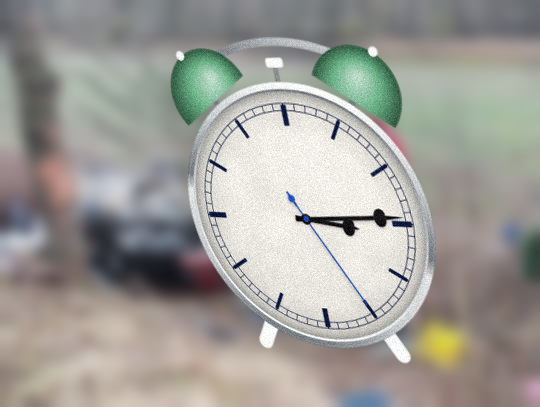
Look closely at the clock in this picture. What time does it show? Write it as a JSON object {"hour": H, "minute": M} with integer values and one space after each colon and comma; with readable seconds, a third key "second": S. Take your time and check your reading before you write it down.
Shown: {"hour": 3, "minute": 14, "second": 25}
